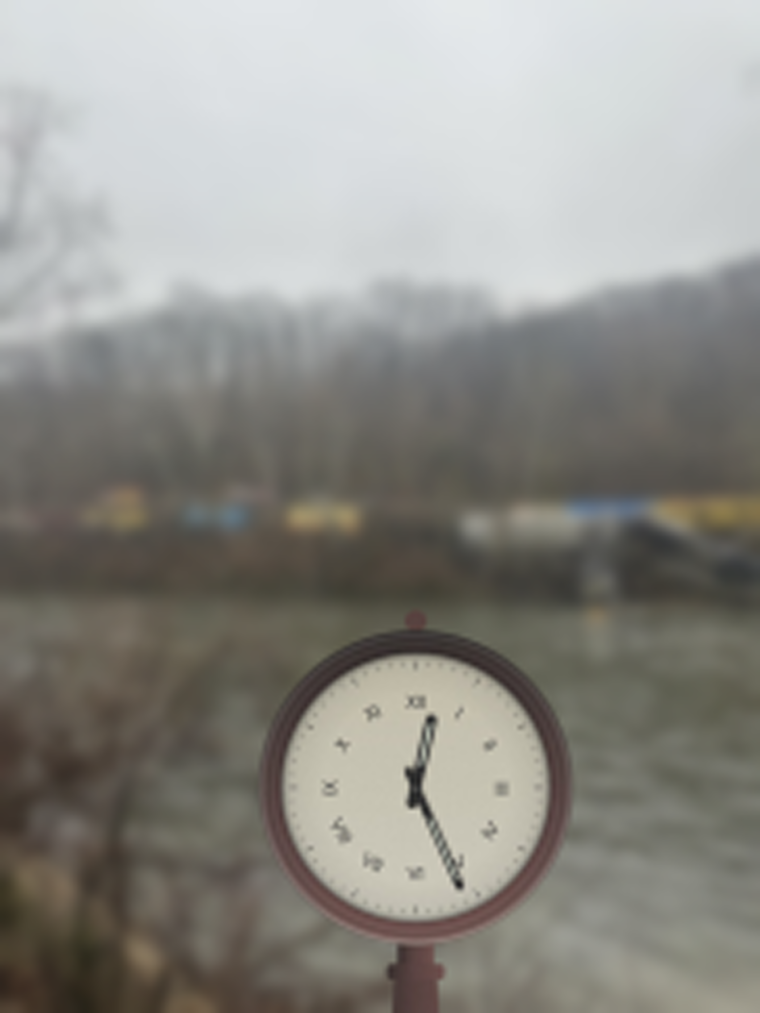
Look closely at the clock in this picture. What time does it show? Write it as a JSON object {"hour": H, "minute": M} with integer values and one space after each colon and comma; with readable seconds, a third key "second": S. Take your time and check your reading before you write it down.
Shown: {"hour": 12, "minute": 26}
